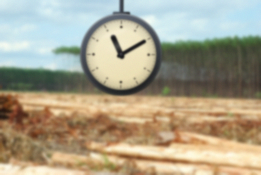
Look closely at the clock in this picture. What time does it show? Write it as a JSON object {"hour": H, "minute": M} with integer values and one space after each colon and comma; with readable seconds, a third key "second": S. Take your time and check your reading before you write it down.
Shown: {"hour": 11, "minute": 10}
